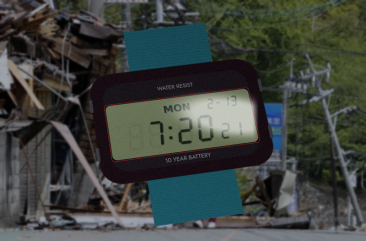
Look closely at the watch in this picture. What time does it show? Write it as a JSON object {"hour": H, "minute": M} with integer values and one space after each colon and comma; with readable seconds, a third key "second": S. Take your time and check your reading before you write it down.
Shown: {"hour": 7, "minute": 20, "second": 21}
